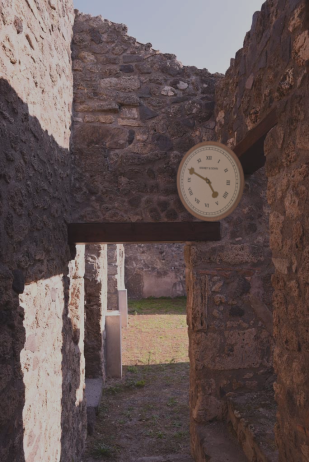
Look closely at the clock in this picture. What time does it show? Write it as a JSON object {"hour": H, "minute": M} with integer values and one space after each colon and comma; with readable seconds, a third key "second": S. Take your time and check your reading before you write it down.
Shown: {"hour": 4, "minute": 49}
